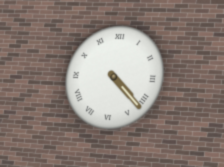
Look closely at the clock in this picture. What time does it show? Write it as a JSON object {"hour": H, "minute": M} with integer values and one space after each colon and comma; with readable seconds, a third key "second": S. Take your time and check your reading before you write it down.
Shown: {"hour": 4, "minute": 22}
